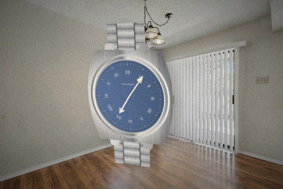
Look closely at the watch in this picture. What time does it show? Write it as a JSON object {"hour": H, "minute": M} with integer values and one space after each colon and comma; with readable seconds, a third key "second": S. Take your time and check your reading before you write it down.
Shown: {"hour": 7, "minute": 6}
